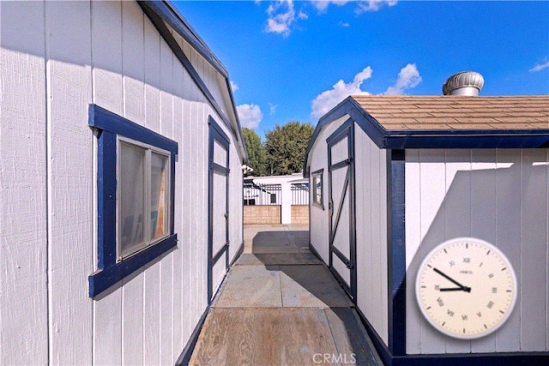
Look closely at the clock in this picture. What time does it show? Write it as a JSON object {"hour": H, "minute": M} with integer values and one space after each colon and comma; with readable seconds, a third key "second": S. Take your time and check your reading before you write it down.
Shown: {"hour": 8, "minute": 50}
